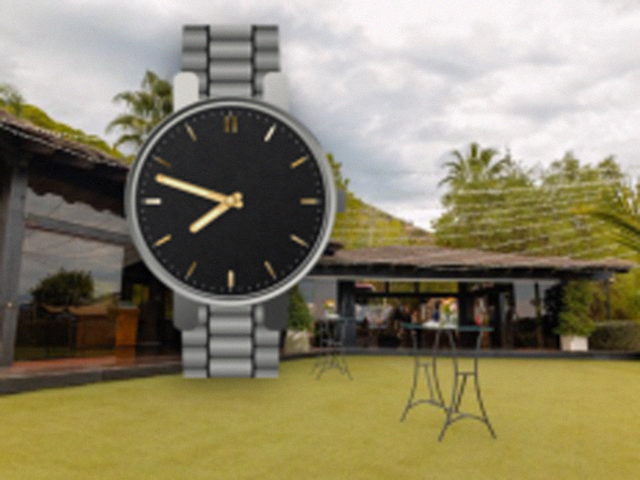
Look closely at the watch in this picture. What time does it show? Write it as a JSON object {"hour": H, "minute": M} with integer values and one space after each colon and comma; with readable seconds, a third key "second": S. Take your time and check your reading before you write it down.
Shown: {"hour": 7, "minute": 48}
